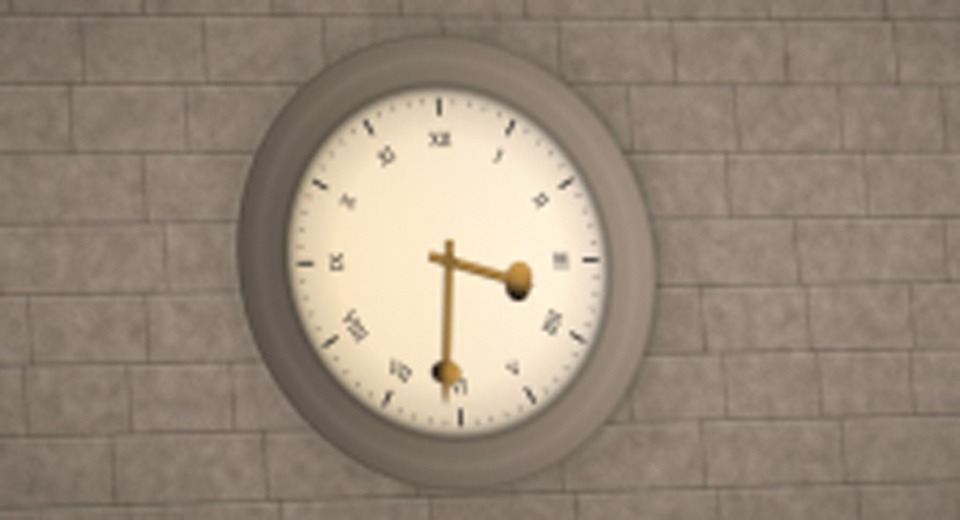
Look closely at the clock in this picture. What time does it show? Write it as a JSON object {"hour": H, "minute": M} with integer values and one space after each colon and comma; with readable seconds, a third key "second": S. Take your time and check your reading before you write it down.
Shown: {"hour": 3, "minute": 31}
